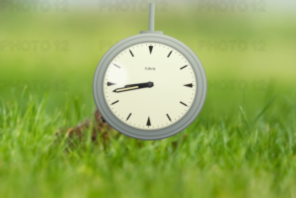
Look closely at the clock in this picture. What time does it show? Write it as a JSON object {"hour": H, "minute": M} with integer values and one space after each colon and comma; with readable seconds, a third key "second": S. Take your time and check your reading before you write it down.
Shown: {"hour": 8, "minute": 43}
